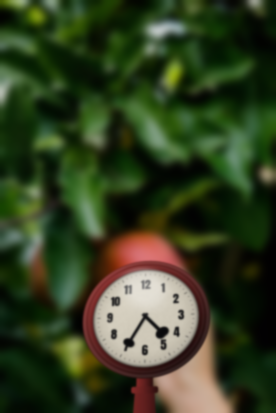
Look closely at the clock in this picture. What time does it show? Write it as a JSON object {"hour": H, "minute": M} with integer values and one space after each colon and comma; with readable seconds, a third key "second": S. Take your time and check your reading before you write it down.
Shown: {"hour": 4, "minute": 35}
